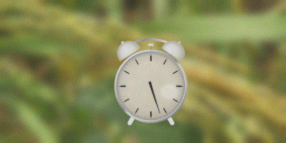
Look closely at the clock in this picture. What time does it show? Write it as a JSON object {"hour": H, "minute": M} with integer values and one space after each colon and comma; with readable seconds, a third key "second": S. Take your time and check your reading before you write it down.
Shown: {"hour": 5, "minute": 27}
